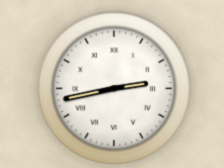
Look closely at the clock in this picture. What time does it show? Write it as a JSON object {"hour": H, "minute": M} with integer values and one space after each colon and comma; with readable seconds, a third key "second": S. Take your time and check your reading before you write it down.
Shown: {"hour": 2, "minute": 43}
